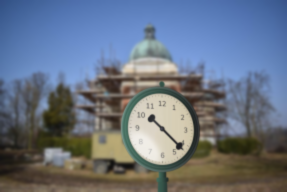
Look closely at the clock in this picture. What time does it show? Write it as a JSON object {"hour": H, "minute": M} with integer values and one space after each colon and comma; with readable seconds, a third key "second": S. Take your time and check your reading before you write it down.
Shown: {"hour": 10, "minute": 22}
